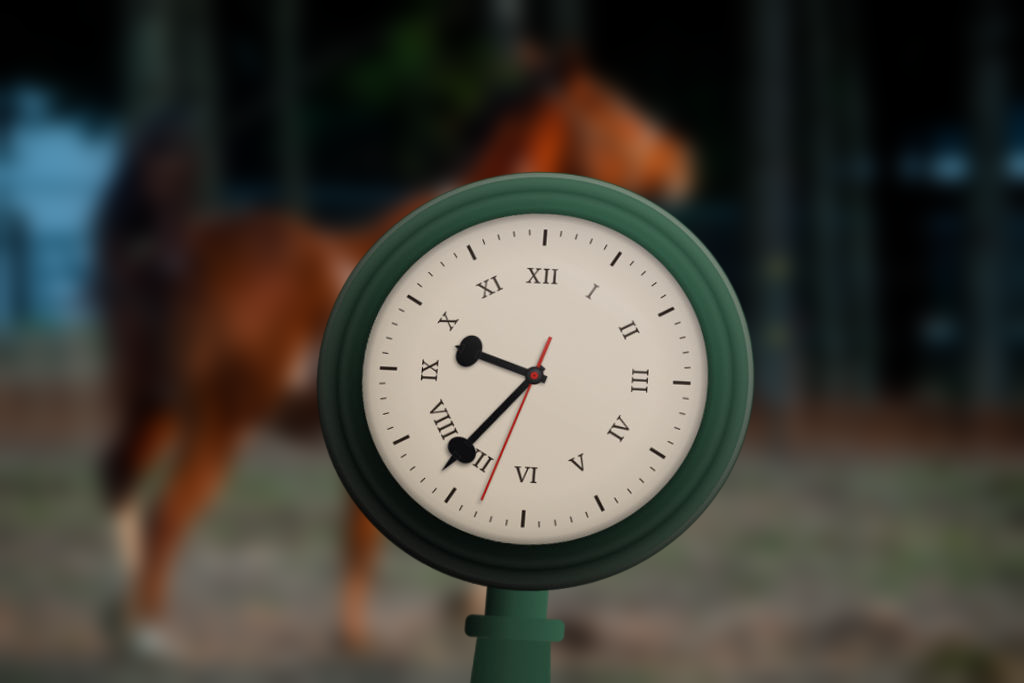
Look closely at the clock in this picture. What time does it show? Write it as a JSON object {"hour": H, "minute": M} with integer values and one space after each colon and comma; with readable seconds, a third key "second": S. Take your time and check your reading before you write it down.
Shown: {"hour": 9, "minute": 36, "second": 33}
